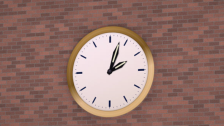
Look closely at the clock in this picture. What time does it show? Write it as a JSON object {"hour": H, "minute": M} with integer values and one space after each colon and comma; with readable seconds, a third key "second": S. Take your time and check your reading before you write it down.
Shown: {"hour": 2, "minute": 3}
